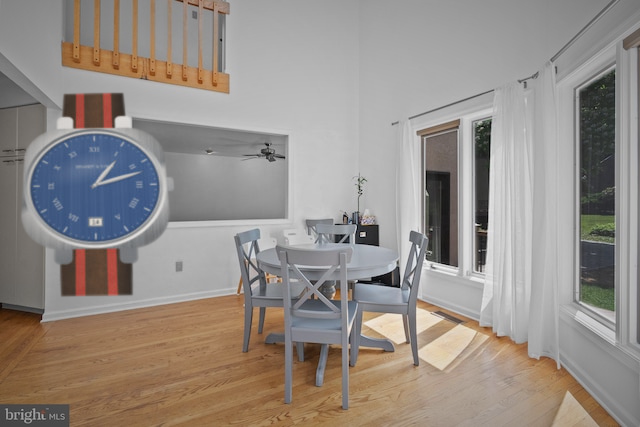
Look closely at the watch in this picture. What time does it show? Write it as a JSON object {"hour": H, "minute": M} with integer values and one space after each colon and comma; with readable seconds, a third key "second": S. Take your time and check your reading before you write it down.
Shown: {"hour": 1, "minute": 12}
